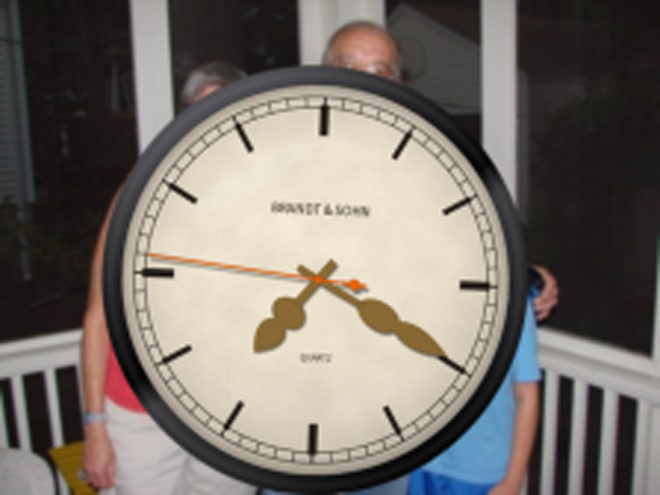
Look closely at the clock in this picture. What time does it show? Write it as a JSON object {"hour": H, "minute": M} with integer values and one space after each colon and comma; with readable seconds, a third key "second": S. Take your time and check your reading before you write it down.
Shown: {"hour": 7, "minute": 19, "second": 46}
